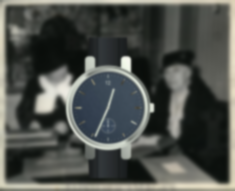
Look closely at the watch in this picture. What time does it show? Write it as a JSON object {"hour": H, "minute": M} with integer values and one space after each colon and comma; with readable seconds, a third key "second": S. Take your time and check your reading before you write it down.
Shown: {"hour": 12, "minute": 34}
